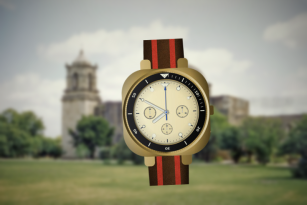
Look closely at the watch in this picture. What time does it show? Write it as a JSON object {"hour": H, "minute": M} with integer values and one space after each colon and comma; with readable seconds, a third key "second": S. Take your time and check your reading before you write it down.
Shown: {"hour": 7, "minute": 50}
